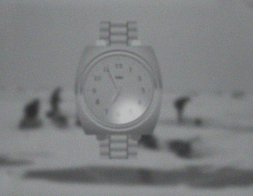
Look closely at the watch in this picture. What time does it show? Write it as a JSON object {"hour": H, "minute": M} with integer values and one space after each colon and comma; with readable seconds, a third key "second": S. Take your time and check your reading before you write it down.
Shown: {"hour": 6, "minute": 56}
